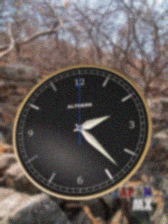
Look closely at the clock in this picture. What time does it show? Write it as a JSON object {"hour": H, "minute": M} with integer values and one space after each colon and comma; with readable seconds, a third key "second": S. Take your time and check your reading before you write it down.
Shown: {"hour": 2, "minute": 23, "second": 0}
